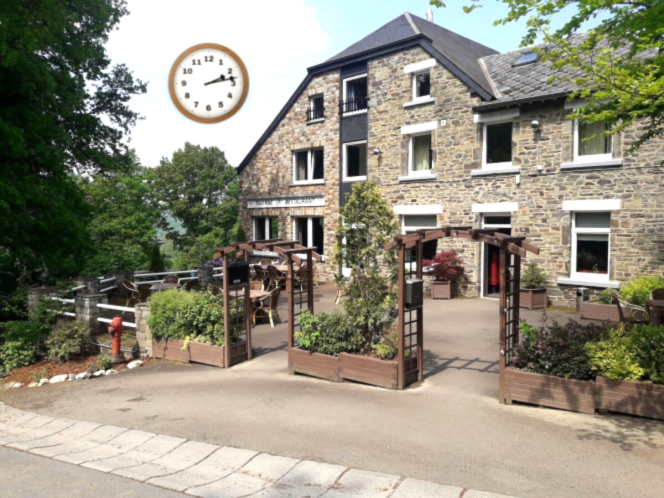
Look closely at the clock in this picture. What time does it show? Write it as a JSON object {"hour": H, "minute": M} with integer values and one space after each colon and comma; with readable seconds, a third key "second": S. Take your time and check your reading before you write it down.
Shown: {"hour": 2, "minute": 13}
